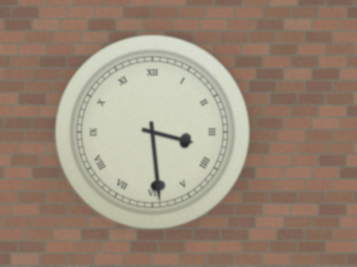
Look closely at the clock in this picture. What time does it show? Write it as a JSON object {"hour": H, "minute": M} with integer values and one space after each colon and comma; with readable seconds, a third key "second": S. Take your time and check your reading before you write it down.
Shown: {"hour": 3, "minute": 29}
